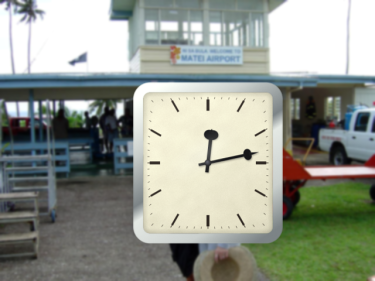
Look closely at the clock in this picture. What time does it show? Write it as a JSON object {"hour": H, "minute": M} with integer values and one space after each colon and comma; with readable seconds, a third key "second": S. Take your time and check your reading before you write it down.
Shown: {"hour": 12, "minute": 13}
